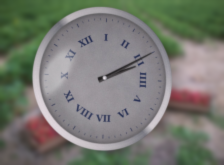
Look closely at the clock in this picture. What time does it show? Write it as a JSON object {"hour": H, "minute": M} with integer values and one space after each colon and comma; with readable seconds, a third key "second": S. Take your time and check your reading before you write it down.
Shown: {"hour": 3, "minute": 15}
